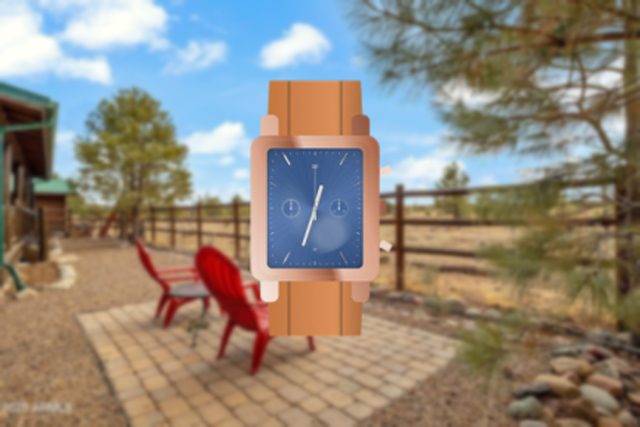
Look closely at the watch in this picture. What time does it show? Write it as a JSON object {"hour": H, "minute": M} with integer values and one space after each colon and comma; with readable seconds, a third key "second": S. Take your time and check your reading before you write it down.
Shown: {"hour": 12, "minute": 33}
